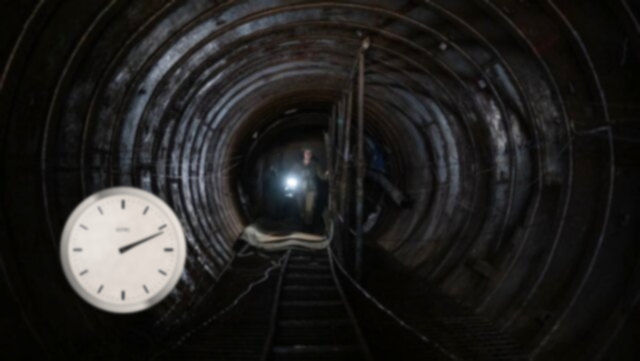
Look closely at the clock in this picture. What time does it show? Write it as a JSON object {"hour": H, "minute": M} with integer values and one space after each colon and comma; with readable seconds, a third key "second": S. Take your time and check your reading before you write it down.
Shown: {"hour": 2, "minute": 11}
